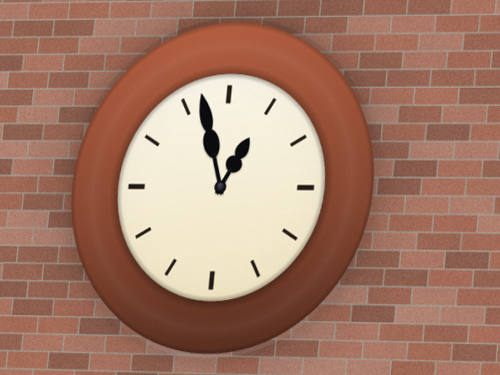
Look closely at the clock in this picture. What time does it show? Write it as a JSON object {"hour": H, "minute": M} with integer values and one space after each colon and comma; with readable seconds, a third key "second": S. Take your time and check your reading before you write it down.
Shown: {"hour": 12, "minute": 57}
